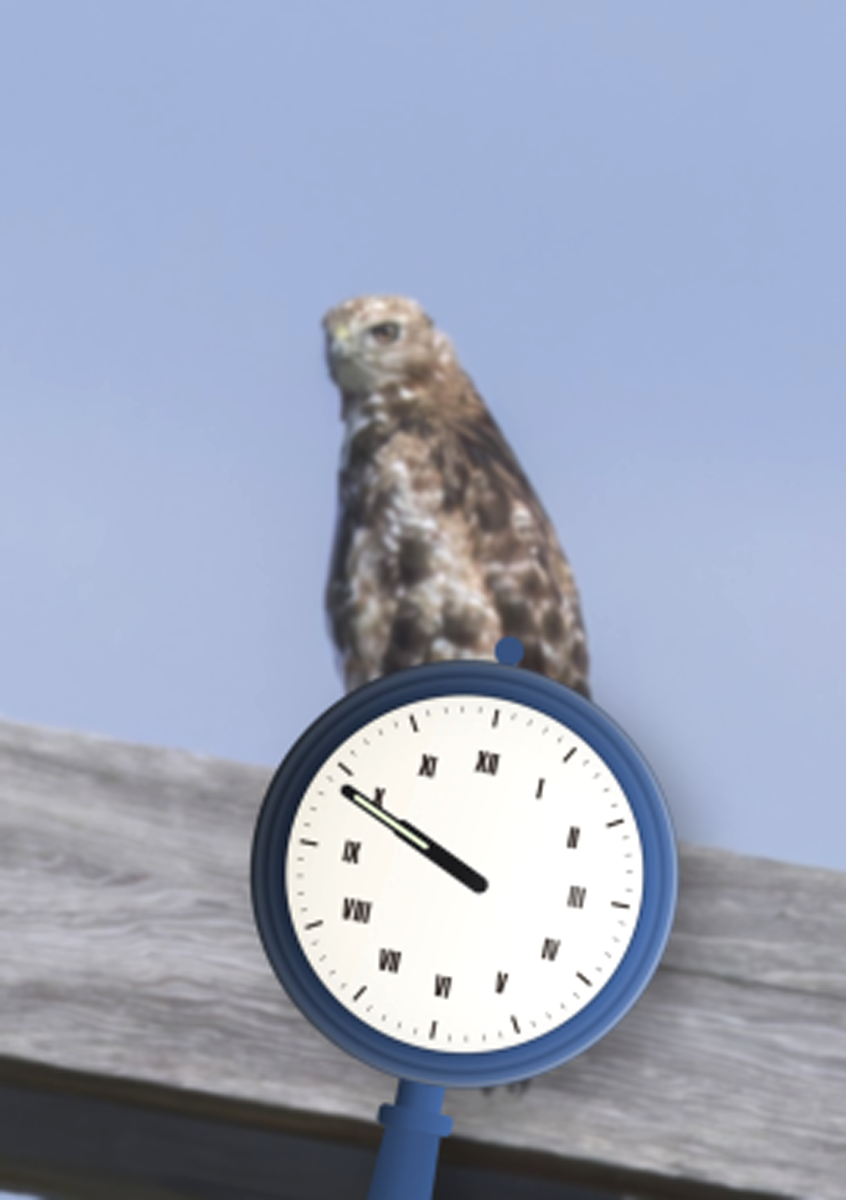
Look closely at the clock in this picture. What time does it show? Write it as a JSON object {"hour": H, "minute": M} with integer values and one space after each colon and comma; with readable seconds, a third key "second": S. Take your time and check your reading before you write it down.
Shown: {"hour": 9, "minute": 49}
